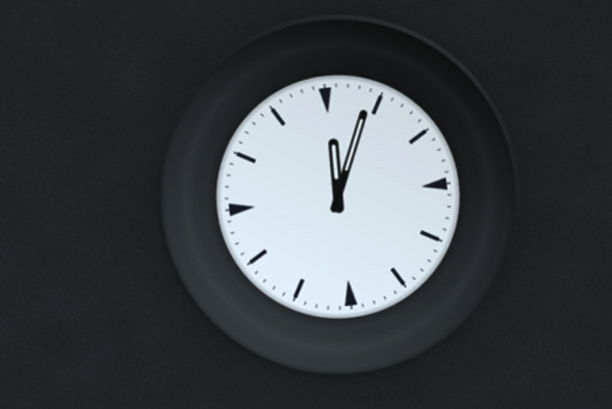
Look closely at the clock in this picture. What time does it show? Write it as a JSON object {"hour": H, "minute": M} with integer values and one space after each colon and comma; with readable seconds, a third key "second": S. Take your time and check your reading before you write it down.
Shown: {"hour": 12, "minute": 4}
